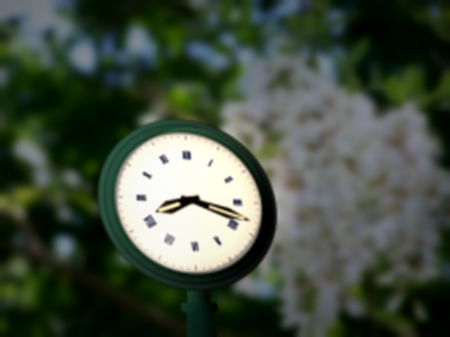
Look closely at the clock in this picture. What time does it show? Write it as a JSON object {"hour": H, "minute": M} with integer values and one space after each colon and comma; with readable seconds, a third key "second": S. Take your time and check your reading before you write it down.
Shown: {"hour": 8, "minute": 18}
